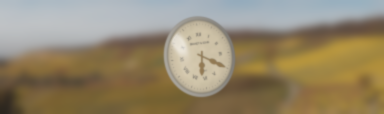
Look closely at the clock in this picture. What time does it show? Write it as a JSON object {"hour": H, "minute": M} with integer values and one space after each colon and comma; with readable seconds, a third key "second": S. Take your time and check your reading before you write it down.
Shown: {"hour": 6, "minute": 20}
